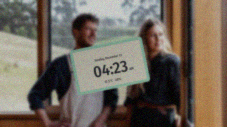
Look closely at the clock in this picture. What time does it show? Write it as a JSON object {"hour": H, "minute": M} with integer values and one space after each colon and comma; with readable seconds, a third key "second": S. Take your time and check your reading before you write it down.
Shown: {"hour": 4, "minute": 23}
